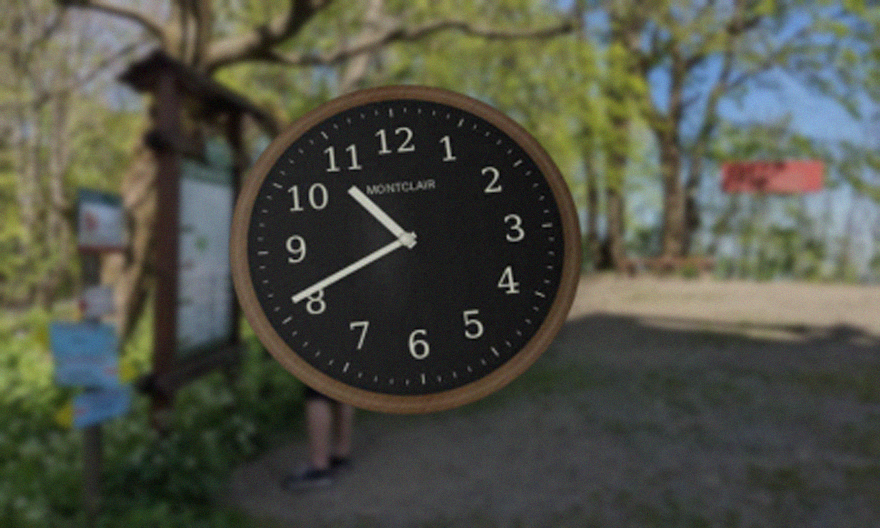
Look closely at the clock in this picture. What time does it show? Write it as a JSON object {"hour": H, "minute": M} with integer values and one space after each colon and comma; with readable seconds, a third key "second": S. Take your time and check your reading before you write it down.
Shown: {"hour": 10, "minute": 41}
